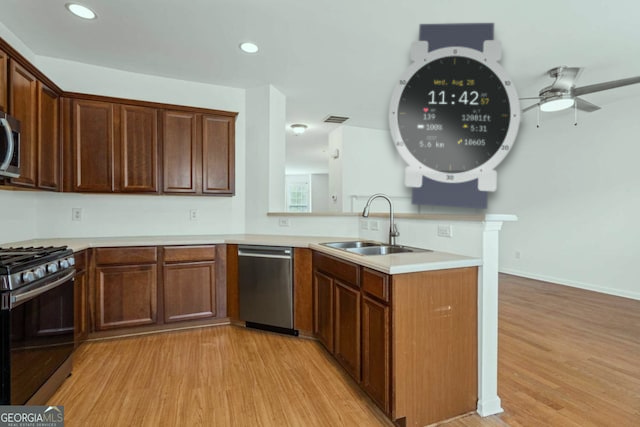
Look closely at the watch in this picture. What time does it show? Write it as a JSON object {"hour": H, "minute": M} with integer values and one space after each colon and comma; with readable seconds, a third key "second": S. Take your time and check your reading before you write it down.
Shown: {"hour": 11, "minute": 42}
